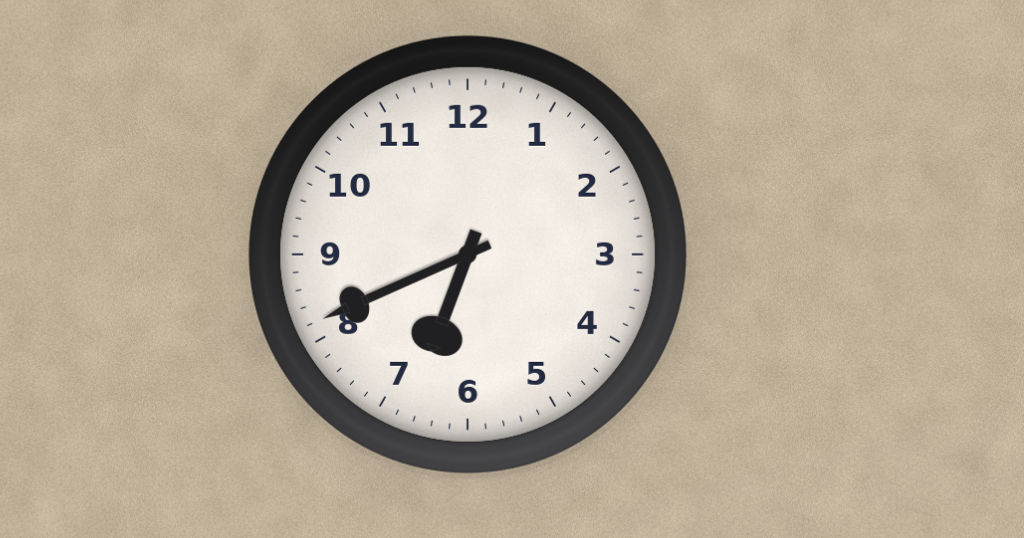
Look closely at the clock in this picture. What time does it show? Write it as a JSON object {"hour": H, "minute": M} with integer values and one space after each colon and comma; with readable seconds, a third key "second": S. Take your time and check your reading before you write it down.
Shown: {"hour": 6, "minute": 41}
